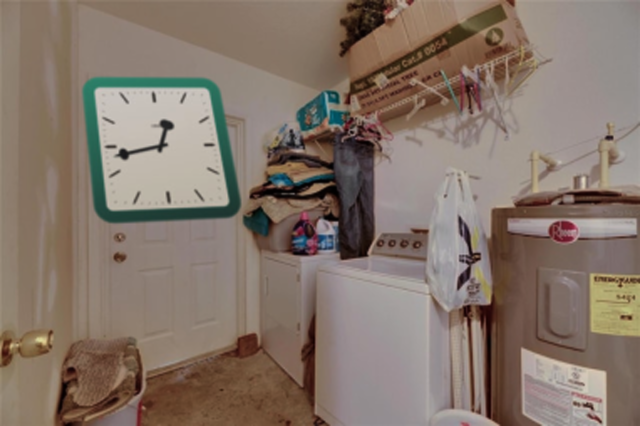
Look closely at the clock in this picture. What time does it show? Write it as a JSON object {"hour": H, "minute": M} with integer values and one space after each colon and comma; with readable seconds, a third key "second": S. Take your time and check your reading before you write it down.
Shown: {"hour": 12, "minute": 43}
